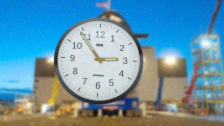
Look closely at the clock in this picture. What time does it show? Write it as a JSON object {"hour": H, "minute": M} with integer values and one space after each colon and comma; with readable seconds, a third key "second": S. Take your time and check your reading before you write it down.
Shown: {"hour": 2, "minute": 54}
